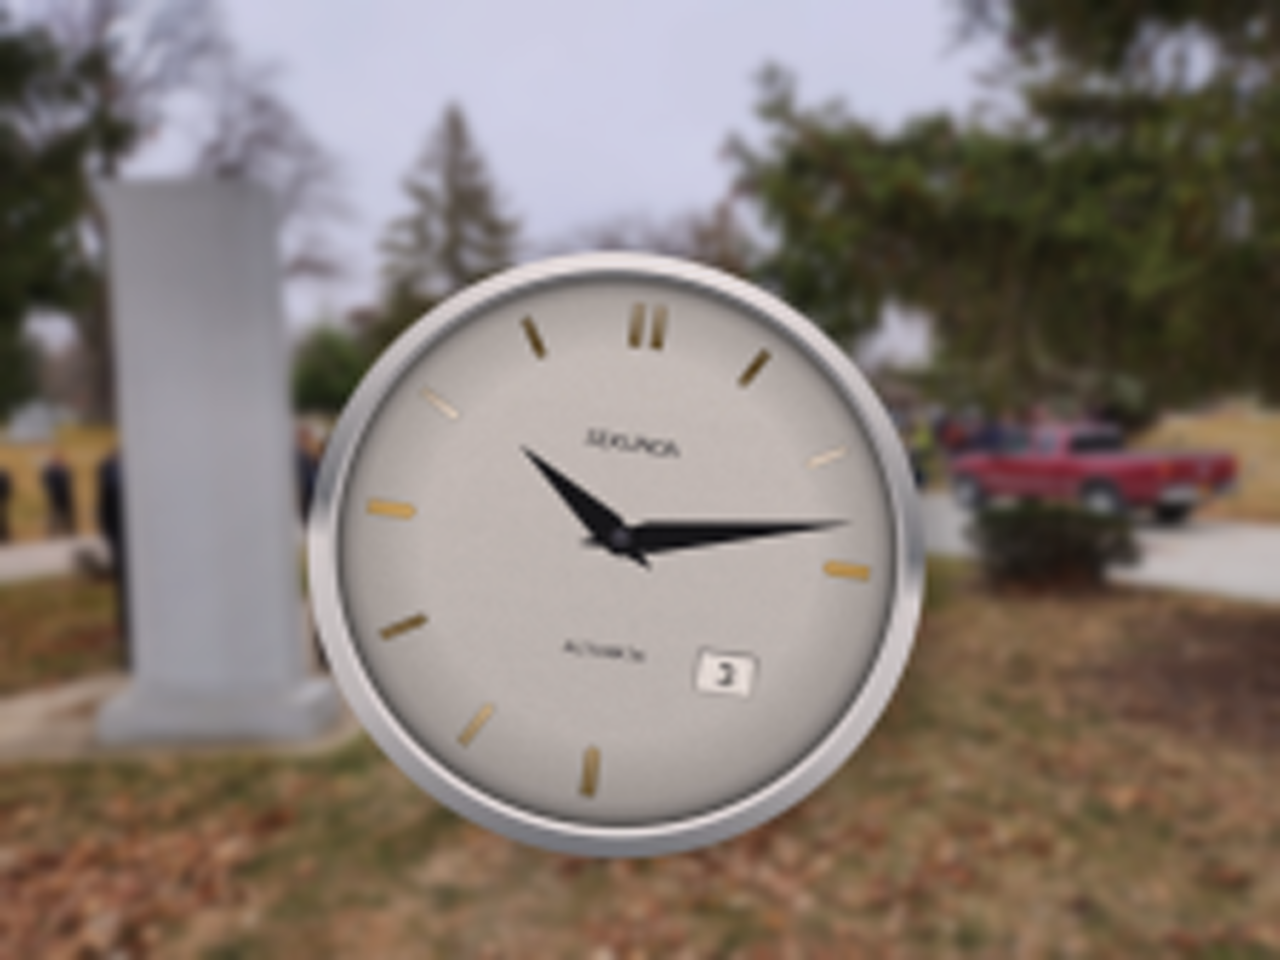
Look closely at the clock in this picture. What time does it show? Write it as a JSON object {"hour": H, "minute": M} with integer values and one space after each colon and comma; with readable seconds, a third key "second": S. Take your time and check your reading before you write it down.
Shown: {"hour": 10, "minute": 13}
